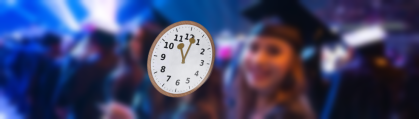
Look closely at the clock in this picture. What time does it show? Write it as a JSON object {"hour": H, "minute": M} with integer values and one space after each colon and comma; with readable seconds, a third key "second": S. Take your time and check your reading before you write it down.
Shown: {"hour": 11, "minute": 2}
